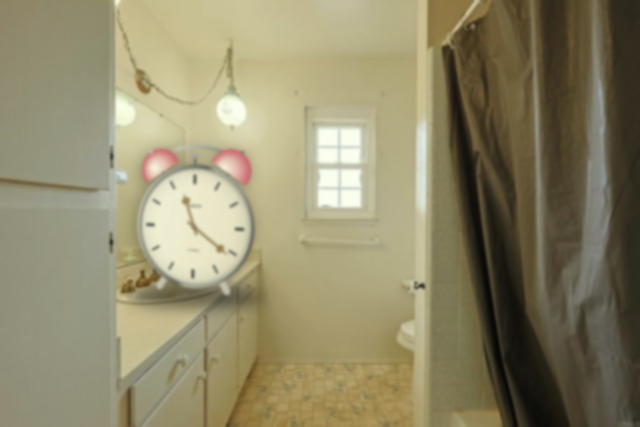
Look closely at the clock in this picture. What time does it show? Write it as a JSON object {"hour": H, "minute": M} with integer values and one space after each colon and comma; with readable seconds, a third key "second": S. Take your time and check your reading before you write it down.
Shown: {"hour": 11, "minute": 21}
